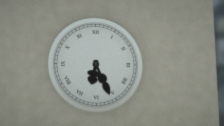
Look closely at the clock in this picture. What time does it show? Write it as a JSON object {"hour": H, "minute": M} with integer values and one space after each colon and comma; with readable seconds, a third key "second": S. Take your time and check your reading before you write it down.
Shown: {"hour": 6, "minute": 26}
